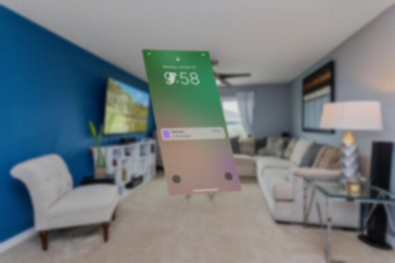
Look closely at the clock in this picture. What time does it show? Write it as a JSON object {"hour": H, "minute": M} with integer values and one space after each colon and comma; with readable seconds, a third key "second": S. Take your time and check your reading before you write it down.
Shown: {"hour": 9, "minute": 58}
